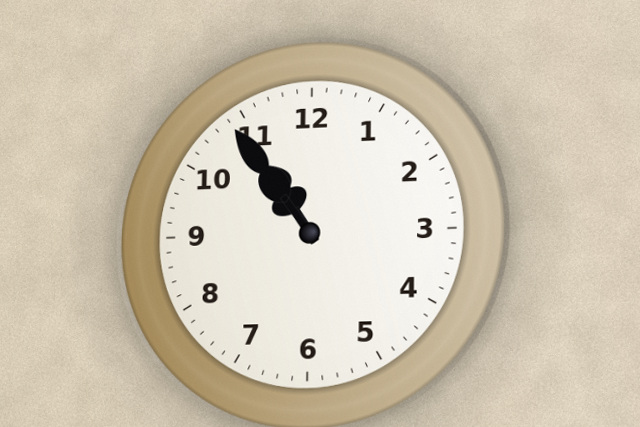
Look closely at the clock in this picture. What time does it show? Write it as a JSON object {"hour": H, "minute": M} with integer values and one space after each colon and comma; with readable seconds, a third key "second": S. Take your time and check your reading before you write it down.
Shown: {"hour": 10, "minute": 54}
